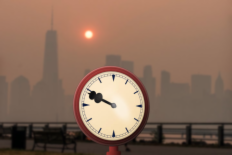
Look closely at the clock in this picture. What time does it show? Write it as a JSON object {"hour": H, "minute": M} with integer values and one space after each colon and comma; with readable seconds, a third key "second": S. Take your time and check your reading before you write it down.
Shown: {"hour": 9, "minute": 49}
